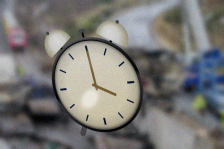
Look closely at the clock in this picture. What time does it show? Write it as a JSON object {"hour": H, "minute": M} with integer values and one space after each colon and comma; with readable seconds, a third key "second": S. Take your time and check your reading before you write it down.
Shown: {"hour": 4, "minute": 0}
